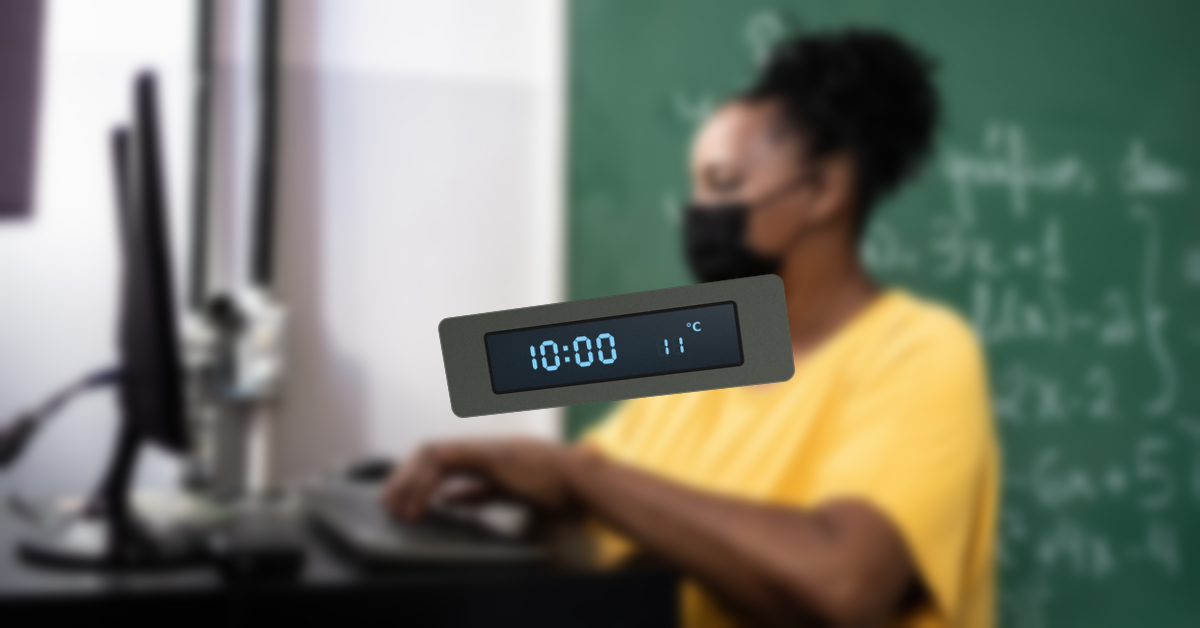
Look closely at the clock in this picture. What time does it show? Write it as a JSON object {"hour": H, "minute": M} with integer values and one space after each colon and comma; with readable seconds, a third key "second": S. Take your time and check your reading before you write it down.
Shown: {"hour": 10, "minute": 0}
